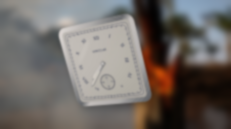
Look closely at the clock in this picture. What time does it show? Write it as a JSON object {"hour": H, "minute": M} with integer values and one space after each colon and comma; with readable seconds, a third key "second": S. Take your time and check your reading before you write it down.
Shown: {"hour": 7, "minute": 37}
